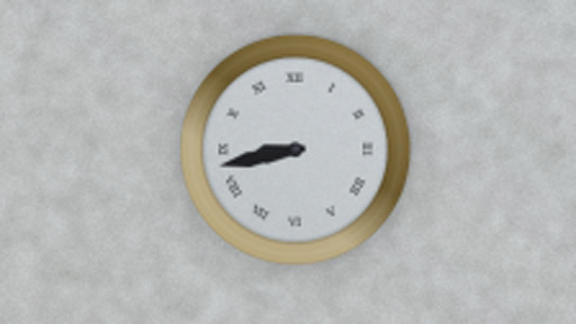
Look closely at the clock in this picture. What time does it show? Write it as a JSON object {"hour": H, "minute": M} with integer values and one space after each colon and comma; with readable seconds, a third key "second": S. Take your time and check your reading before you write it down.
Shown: {"hour": 8, "minute": 43}
